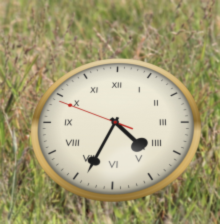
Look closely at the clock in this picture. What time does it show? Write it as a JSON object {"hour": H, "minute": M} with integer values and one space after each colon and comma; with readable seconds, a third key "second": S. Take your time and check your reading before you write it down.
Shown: {"hour": 4, "minute": 33, "second": 49}
